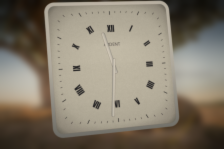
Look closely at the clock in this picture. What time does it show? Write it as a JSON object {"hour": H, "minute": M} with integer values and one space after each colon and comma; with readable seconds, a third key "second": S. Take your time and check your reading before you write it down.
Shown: {"hour": 11, "minute": 31}
